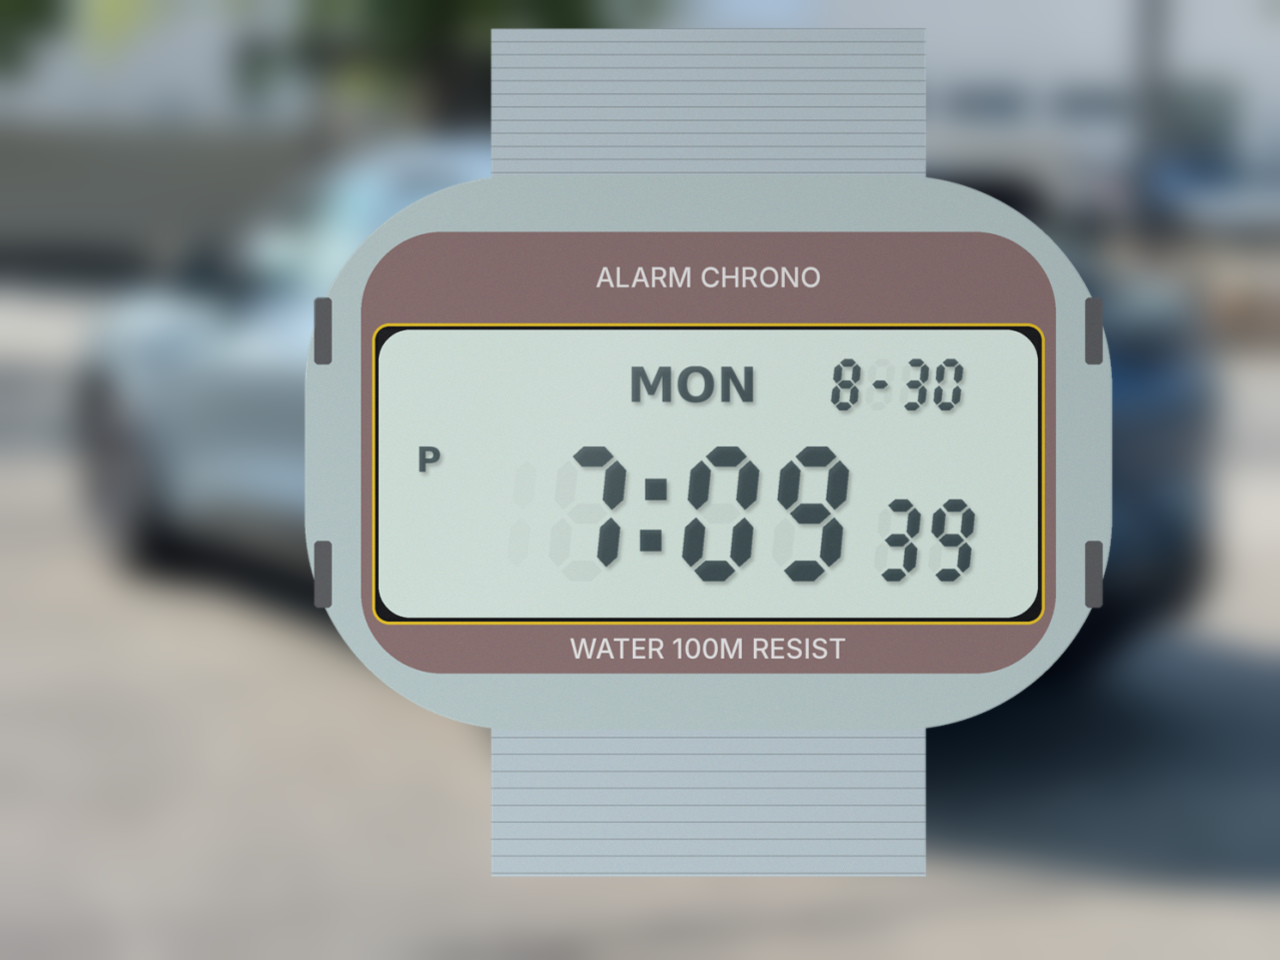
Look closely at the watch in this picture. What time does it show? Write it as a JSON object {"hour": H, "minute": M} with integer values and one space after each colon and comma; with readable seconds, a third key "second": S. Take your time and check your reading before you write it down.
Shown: {"hour": 7, "minute": 9, "second": 39}
